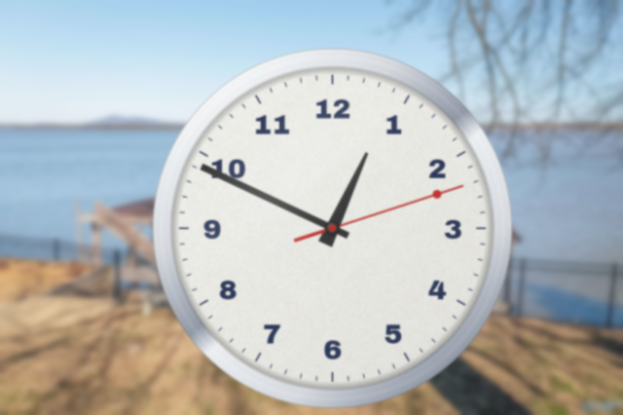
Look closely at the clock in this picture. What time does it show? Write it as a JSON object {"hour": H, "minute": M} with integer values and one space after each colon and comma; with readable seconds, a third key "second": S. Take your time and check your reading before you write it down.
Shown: {"hour": 12, "minute": 49, "second": 12}
